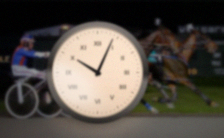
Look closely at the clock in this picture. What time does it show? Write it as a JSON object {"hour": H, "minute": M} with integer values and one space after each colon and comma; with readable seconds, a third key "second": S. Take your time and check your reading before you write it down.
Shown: {"hour": 10, "minute": 4}
